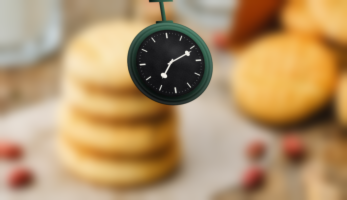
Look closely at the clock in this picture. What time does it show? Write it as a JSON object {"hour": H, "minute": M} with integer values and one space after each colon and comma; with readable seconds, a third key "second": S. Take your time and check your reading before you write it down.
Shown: {"hour": 7, "minute": 11}
